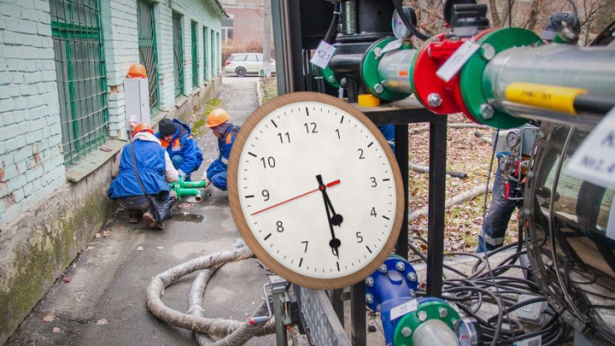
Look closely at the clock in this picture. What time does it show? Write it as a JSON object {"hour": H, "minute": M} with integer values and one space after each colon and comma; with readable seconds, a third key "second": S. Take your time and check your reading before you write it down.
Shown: {"hour": 5, "minute": 29, "second": 43}
